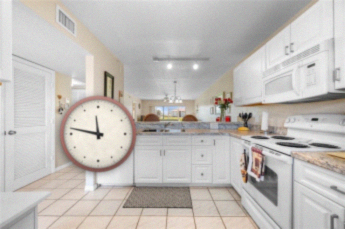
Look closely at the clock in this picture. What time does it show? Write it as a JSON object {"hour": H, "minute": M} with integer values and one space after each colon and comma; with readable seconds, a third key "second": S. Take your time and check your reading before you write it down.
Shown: {"hour": 11, "minute": 47}
